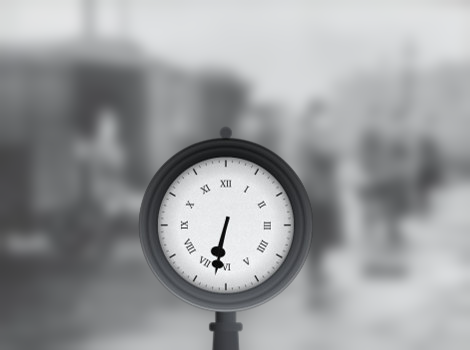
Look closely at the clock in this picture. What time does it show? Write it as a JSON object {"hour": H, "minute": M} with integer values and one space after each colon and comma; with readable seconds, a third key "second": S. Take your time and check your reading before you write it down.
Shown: {"hour": 6, "minute": 32}
